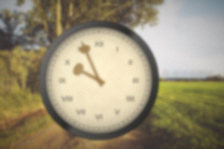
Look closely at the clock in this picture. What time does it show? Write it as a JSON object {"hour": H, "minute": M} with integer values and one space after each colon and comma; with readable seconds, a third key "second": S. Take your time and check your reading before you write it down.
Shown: {"hour": 9, "minute": 56}
